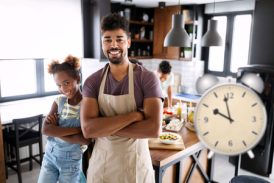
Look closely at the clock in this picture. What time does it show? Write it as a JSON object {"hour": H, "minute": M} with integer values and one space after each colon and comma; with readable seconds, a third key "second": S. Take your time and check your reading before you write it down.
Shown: {"hour": 9, "minute": 58}
